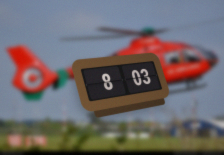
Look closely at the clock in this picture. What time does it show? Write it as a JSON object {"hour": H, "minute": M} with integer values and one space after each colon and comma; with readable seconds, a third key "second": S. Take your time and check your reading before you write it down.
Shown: {"hour": 8, "minute": 3}
